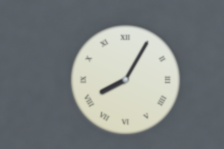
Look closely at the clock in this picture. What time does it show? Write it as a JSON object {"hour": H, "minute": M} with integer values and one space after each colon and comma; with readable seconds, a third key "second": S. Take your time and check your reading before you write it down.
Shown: {"hour": 8, "minute": 5}
